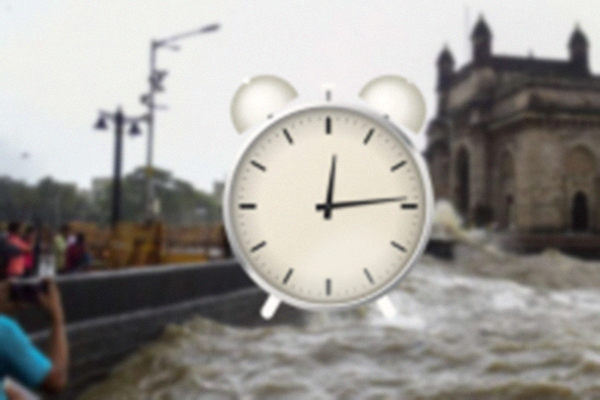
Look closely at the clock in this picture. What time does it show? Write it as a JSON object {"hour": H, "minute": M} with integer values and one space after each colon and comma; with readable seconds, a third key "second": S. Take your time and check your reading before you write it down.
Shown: {"hour": 12, "minute": 14}
